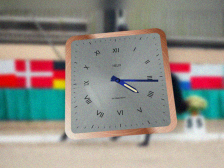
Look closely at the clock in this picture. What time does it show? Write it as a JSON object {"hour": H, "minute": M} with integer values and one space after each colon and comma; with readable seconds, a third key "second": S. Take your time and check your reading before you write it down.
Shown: {"hour": 4, "minute": 16}
